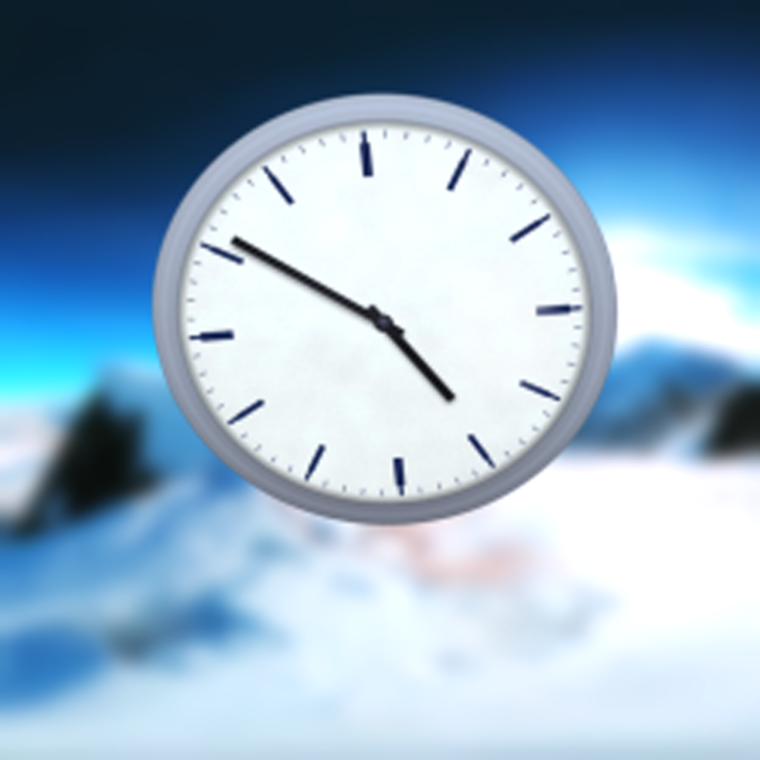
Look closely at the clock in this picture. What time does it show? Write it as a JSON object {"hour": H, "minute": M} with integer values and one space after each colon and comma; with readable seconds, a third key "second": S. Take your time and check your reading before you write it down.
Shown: {"hour": 4, "minute": 51}
